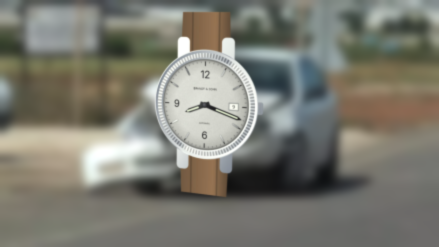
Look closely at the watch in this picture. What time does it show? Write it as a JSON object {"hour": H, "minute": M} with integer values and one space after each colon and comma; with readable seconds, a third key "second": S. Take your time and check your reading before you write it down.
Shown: {"hour": 8, "minute": 18}
